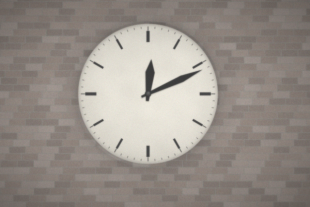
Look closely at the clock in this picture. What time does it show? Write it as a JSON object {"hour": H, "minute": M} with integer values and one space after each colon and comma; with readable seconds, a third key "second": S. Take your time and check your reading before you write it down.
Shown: {"hour": 12, "minute": 11}
